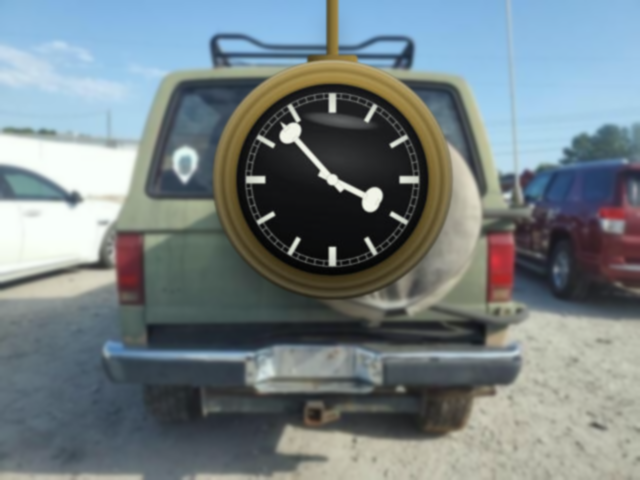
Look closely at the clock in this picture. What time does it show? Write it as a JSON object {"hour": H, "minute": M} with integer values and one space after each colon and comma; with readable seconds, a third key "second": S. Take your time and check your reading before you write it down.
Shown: {"hour": 3, "minute": 53}
